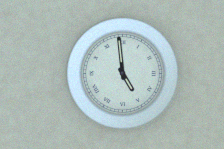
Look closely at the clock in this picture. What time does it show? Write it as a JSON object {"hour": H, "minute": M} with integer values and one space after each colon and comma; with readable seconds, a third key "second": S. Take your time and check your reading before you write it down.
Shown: {"hour": 4, "minute": 59}
